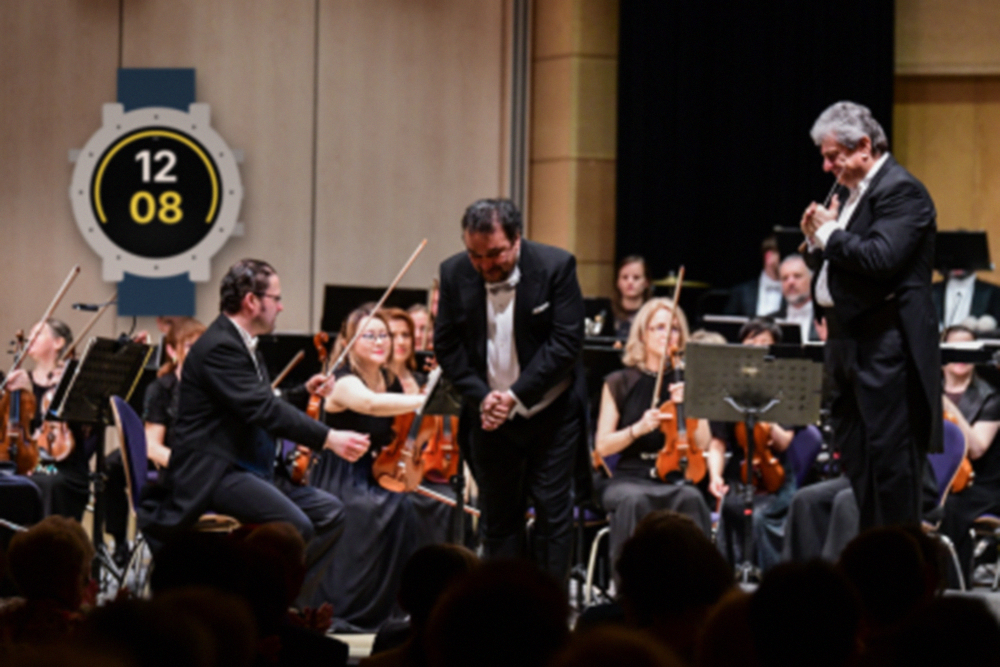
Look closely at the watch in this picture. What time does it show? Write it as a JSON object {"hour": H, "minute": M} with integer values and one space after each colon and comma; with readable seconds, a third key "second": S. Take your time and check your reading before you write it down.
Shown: {"hour": 12, "minute": 8}
